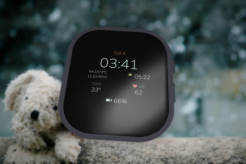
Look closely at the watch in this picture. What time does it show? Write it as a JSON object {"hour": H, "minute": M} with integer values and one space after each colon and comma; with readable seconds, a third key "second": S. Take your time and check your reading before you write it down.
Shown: {"hour": 3, "minute": 41}
